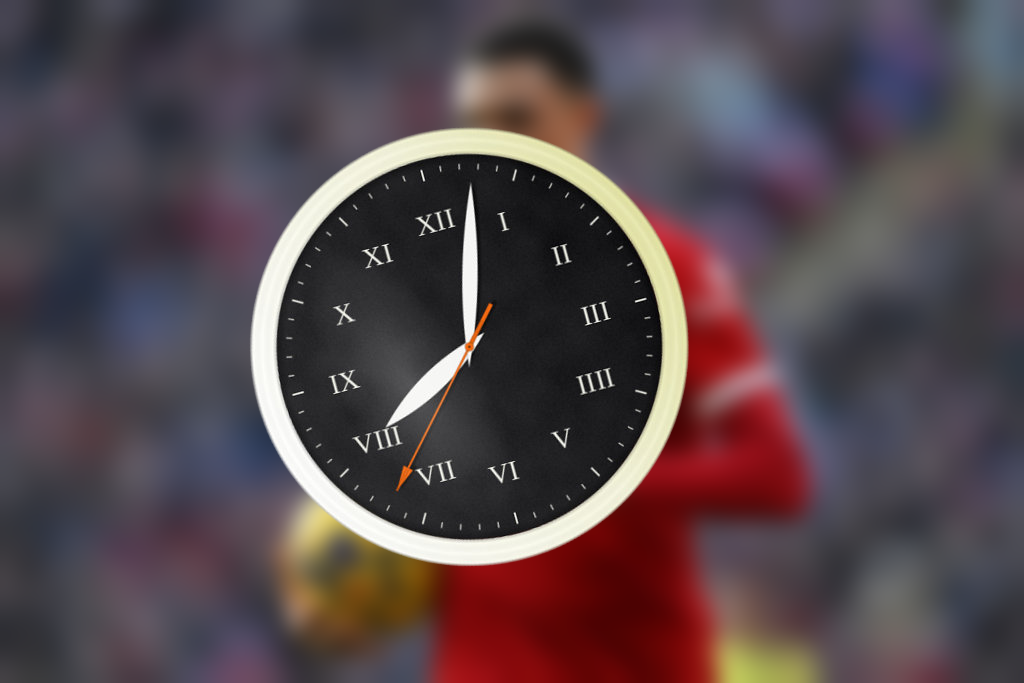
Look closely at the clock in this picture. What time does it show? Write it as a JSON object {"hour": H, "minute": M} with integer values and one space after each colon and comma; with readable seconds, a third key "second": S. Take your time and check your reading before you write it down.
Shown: {"hour": 8, "minute": 2, "second": 37}
